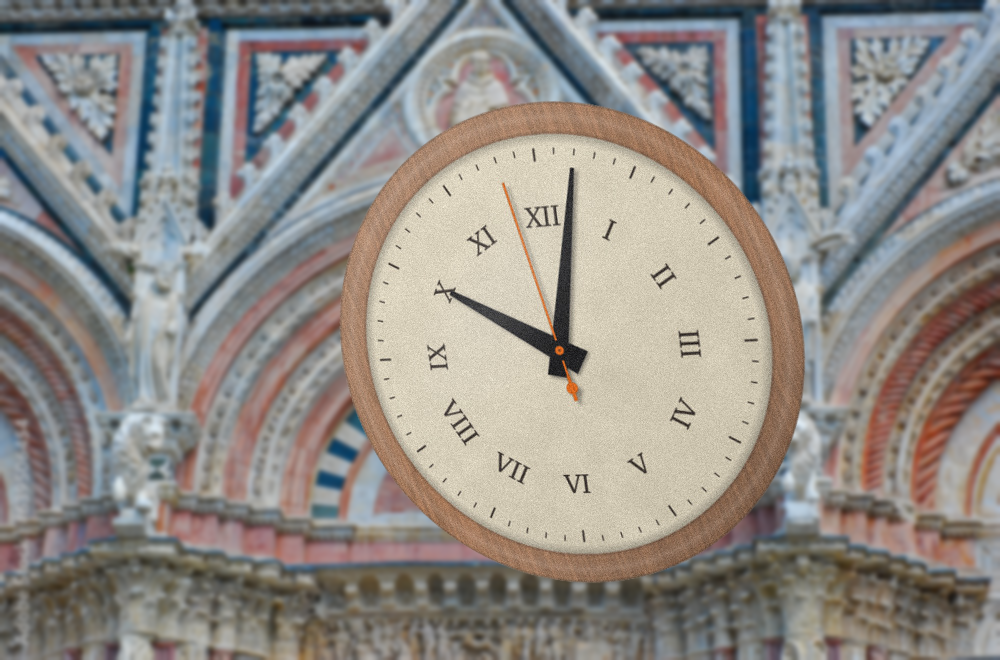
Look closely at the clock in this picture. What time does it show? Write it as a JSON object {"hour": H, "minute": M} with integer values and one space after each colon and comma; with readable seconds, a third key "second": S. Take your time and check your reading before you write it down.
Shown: {"hour": 10, "minute": 1, "second": 58}
